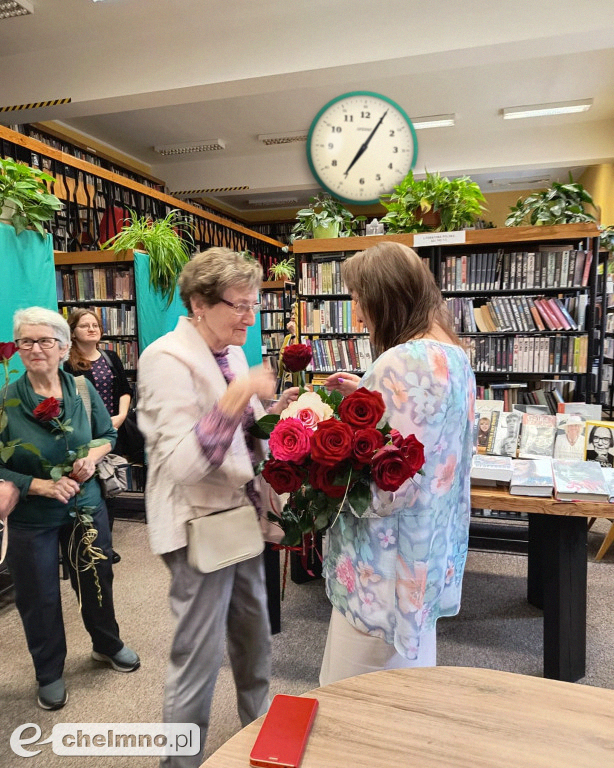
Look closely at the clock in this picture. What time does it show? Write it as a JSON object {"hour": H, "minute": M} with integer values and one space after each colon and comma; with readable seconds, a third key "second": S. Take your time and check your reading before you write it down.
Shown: {"hour": 7, "minute": 5}
